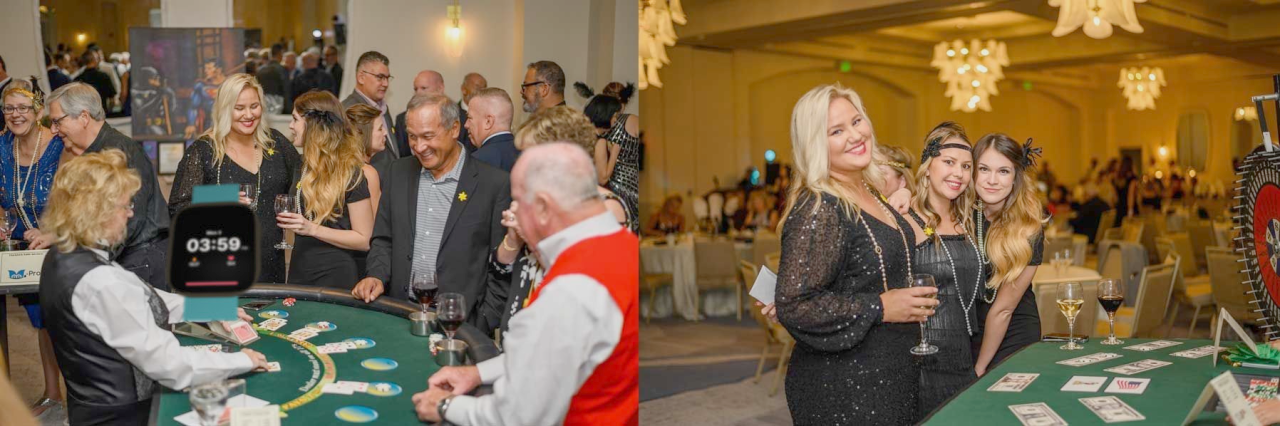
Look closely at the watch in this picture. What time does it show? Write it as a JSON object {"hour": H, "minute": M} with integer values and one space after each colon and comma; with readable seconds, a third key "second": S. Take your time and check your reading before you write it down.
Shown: {"hour": 3, "minute": 59}
